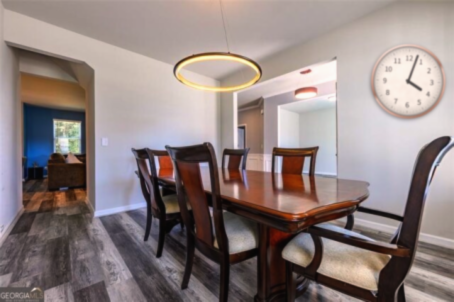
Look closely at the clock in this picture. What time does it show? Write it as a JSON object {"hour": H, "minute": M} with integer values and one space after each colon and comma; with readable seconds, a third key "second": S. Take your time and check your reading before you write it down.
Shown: {"hour": 4, "minute": 3}
